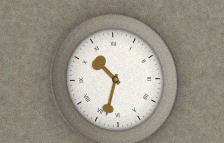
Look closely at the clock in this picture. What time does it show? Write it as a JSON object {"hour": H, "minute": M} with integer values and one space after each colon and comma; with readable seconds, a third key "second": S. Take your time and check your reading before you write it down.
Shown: {"hour": 10, "minute": 33}
